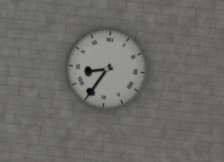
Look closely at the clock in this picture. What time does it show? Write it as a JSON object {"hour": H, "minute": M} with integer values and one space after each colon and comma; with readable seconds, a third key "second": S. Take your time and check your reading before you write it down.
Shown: {"hour": 8, "minute": 35}
